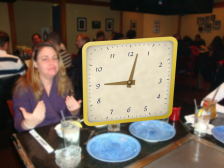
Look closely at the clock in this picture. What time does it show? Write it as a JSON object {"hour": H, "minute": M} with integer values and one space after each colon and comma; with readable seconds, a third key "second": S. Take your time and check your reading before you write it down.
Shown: {"hour": 9, "minute": 2}
